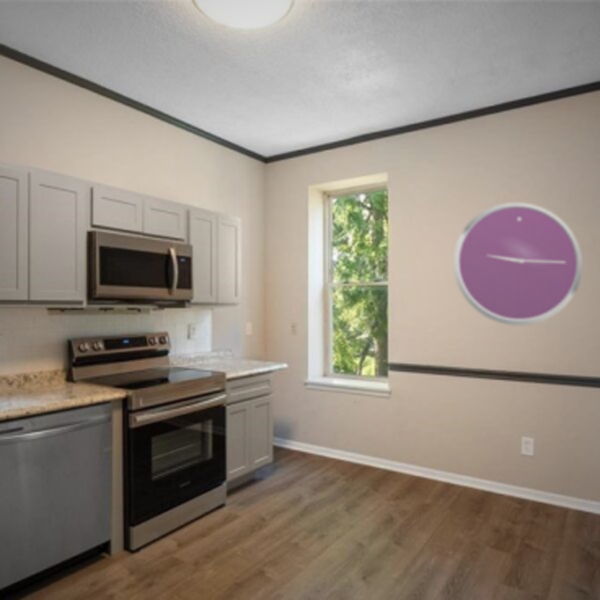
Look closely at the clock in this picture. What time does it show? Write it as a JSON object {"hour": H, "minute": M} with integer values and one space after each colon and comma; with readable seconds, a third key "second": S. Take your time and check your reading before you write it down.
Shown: {"hour": 9, "minute": 15}
